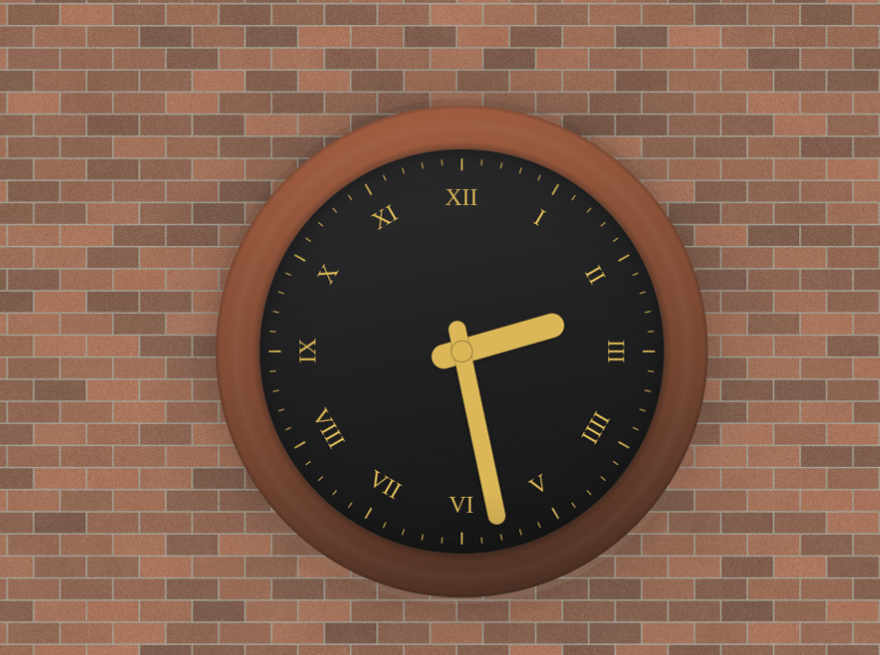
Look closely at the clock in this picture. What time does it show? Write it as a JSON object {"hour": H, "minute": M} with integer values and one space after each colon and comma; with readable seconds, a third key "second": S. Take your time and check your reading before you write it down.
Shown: {"hour": 2, "minute": 28}
